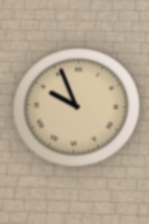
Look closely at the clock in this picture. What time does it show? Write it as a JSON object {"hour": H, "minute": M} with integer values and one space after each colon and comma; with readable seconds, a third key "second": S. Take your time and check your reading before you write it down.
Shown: {"hour": 9, "minute": 56}
